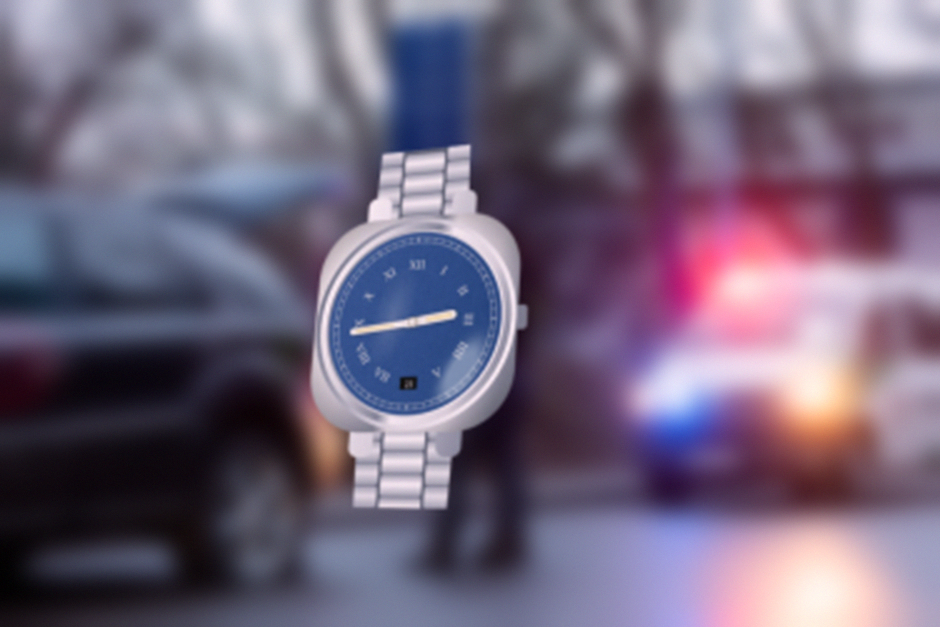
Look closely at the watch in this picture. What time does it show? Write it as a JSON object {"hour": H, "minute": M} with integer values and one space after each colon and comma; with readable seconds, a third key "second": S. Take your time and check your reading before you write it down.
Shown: {"hour": 2, "minute": 44}
